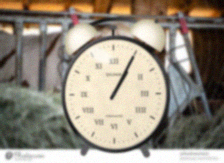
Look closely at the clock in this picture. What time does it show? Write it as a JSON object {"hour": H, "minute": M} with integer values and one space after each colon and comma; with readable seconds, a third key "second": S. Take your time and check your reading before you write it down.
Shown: {"hour": 1, "minute": 5}
